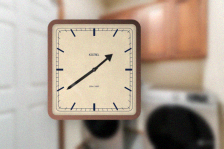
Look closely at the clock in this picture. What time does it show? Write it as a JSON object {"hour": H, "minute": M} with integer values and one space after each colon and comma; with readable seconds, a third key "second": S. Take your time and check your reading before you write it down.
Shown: {"hour": 1, "minute": 39}
